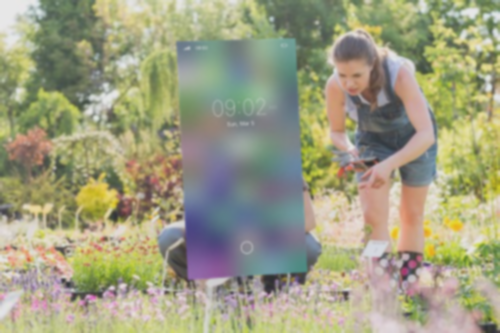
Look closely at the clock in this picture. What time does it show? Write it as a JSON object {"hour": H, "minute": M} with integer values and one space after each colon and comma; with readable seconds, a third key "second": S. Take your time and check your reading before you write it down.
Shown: {"hour": 9, "minute": 2}
